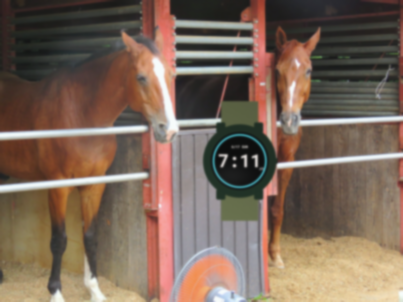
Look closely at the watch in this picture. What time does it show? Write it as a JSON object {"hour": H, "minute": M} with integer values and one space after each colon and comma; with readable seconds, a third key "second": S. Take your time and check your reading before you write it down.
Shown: {"hour": 7, "minute": 11}
